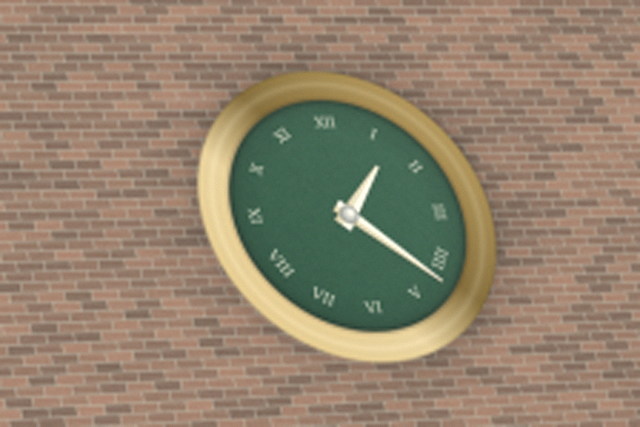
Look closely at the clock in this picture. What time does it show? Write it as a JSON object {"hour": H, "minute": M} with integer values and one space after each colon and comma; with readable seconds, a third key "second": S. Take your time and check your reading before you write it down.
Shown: {"hour": 1, "minute": 22}
